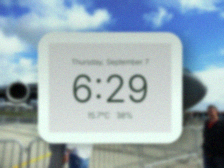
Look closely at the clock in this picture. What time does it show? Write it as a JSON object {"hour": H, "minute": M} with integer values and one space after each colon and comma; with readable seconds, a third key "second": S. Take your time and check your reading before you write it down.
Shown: {"hour": 6, "minute": 29}
